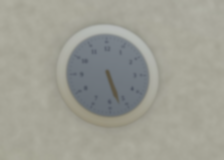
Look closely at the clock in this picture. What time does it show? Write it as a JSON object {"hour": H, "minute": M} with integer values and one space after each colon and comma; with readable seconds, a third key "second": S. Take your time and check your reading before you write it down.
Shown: {"hour": 5, "minute": 27}
